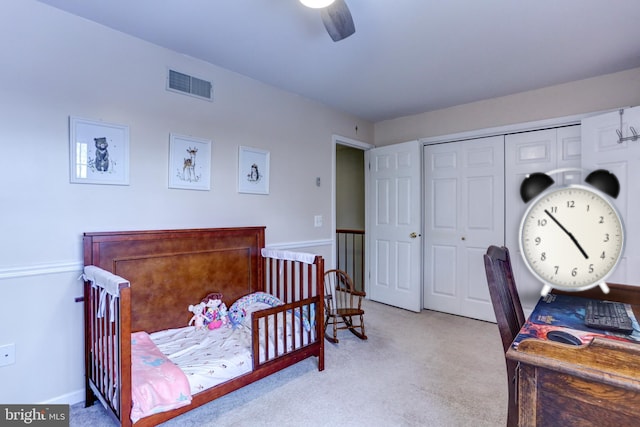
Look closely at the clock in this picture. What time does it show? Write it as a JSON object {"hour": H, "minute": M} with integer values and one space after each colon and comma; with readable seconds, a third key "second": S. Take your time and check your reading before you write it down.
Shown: {"hour": 4, "minute": 53}
